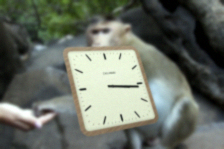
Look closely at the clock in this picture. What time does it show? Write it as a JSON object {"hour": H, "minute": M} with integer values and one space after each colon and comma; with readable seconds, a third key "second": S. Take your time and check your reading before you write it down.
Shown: {"hour": 3, "minute": 16}
